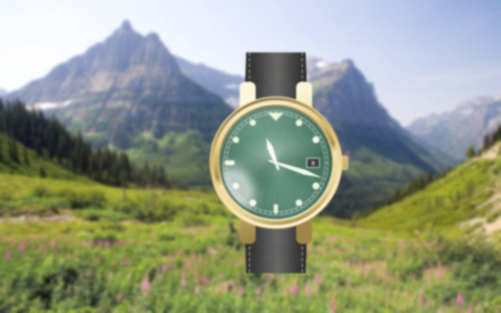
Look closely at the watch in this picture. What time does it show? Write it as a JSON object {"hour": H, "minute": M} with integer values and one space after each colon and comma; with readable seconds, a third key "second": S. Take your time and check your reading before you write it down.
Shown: {"hour": 11, "minute": 18}
